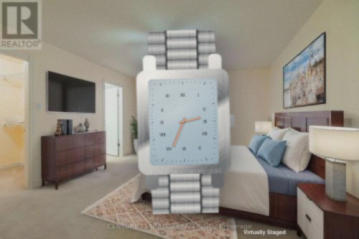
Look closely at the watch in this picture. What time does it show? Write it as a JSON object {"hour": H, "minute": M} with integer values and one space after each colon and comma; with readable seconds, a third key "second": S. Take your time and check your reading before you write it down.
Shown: {"hour": 2, "minute": 34}
